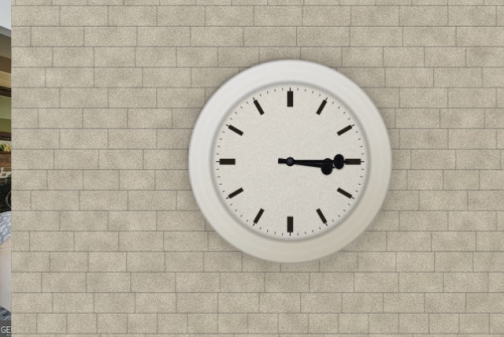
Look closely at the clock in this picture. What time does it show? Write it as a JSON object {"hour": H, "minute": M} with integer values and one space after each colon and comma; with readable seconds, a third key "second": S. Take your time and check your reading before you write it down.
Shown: {"hour": 3, "minute": 15}
